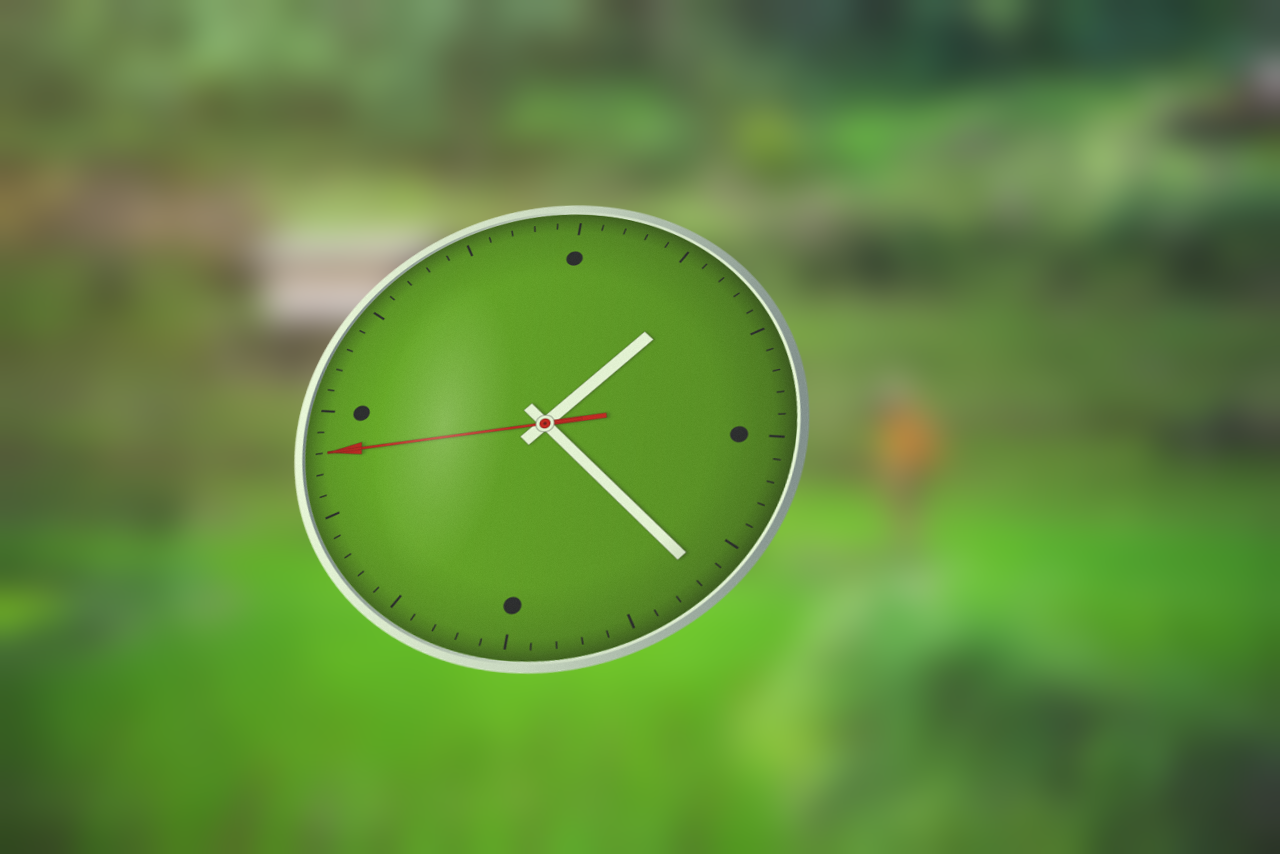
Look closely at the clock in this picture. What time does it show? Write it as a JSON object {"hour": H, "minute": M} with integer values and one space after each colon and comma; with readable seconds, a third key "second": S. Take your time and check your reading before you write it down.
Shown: {"hour": 1, "minute": 21, "second": 43}
